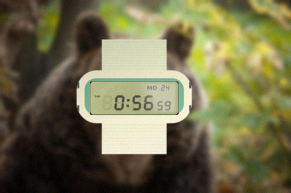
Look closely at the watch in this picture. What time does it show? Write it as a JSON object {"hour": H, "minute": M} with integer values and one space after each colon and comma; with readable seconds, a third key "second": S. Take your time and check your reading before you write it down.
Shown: {"hour": 0, "minute": 56, "second": 59}
